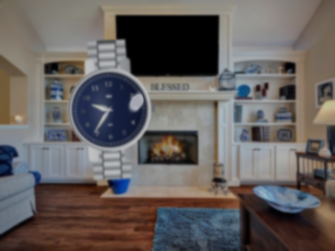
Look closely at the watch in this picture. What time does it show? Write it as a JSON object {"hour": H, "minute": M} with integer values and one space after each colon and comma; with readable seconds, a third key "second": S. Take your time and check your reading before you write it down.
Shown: {"hour": 9, "minute": 36}
